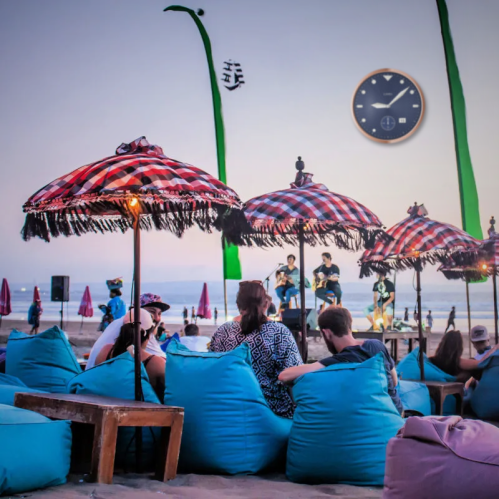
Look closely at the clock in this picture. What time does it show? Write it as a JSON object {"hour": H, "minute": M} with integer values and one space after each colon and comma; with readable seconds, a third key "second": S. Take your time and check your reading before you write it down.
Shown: {"hour": 9, "minute": 8}
